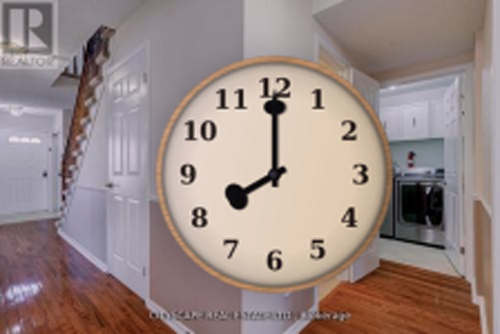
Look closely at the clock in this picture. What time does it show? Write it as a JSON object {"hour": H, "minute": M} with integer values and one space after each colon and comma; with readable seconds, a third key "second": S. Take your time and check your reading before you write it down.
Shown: {"hour": 8, "minute": 0}
